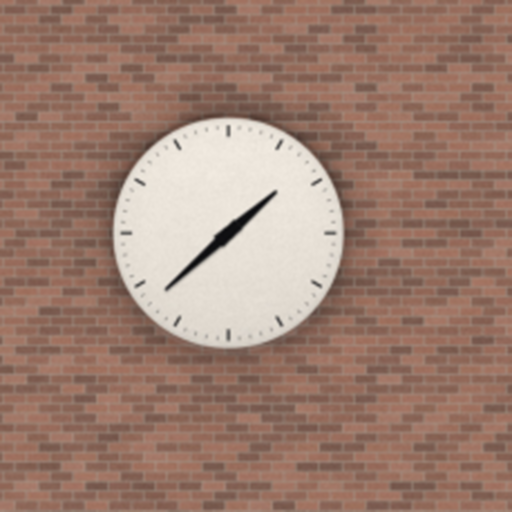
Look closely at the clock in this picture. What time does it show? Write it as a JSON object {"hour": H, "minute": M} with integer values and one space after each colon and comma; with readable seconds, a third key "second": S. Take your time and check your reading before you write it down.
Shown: {"hour": 1, "minute": 38}
